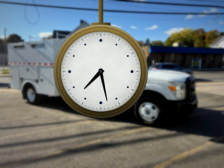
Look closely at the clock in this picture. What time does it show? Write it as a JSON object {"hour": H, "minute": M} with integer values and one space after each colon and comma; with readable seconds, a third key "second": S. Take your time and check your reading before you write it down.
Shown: {"hour": 7, "minute": 28}
